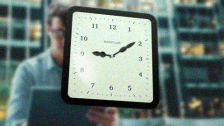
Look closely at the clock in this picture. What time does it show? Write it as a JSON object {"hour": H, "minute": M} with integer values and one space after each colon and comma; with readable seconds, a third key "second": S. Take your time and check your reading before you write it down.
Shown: {"hour": 9, "minute": 9}
